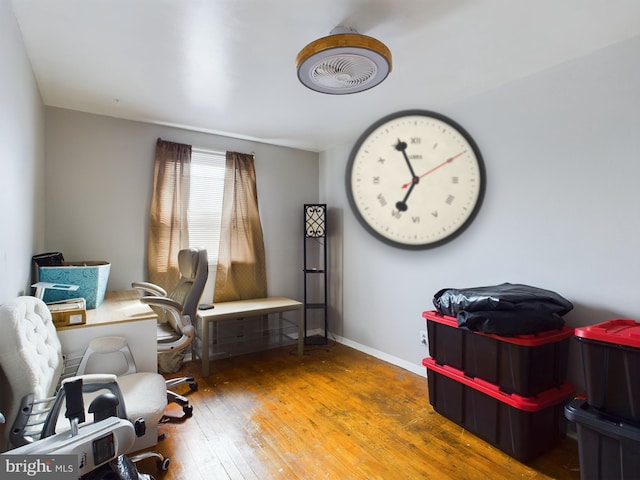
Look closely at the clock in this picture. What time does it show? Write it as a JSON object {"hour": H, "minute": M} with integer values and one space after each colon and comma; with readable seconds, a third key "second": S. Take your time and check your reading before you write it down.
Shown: {"hour": 6, "minute": 56, "second": 10}
